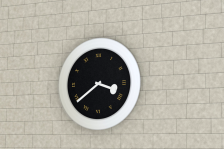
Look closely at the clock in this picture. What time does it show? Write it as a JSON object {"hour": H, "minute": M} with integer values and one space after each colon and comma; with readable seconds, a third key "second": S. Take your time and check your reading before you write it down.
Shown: {"hour": 3, "minute": 39}
